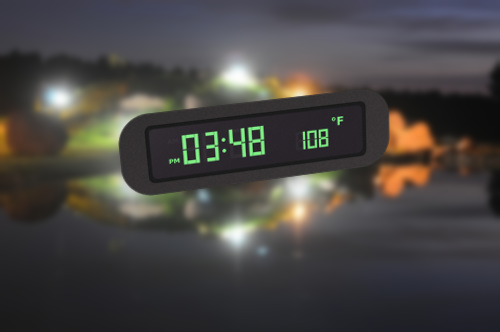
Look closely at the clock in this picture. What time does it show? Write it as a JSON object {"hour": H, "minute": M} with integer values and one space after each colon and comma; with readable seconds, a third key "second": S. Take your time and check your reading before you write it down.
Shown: {"hour": 3, "minute": 48}
